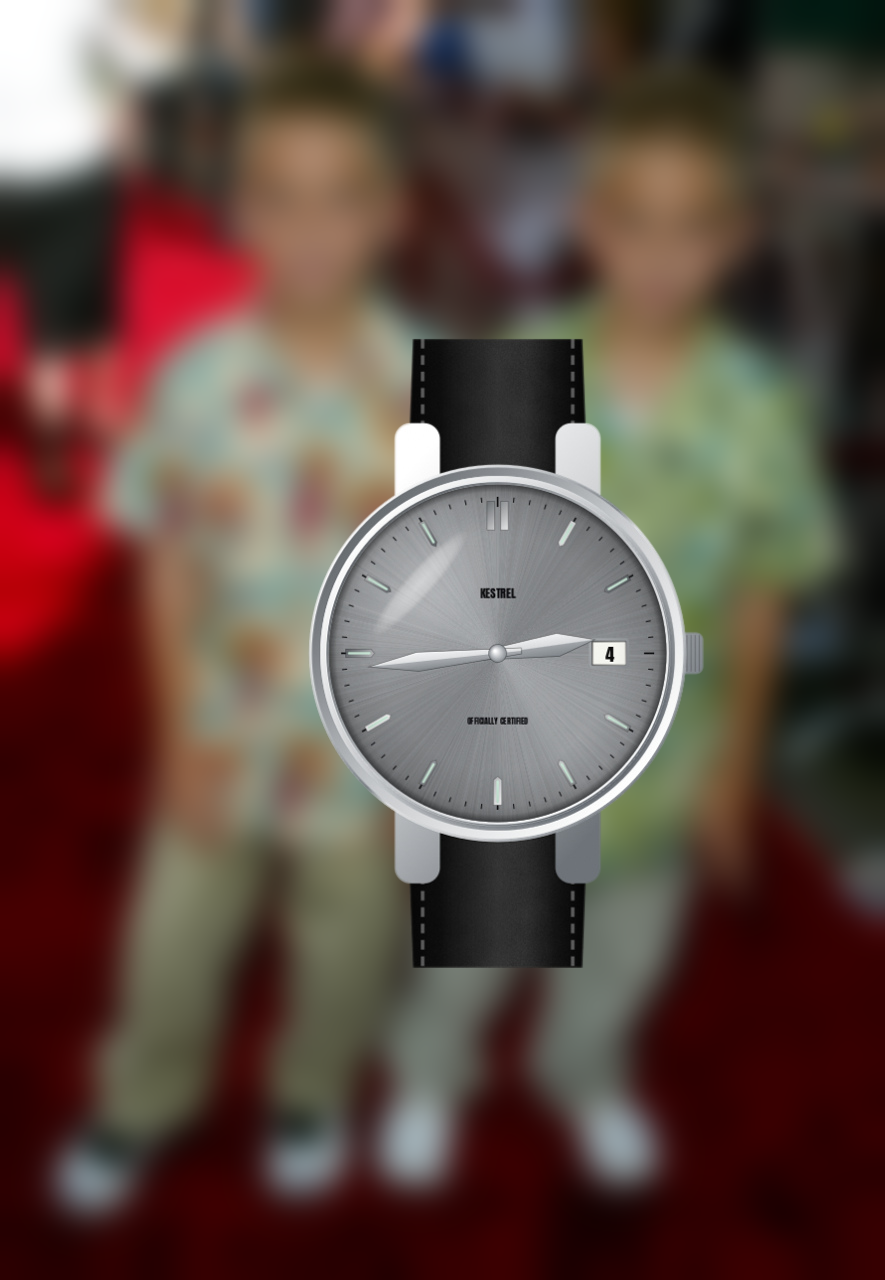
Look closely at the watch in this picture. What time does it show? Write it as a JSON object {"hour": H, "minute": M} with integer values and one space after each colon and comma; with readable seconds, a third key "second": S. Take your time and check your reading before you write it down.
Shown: {"hour": 2, "minute": 44}
